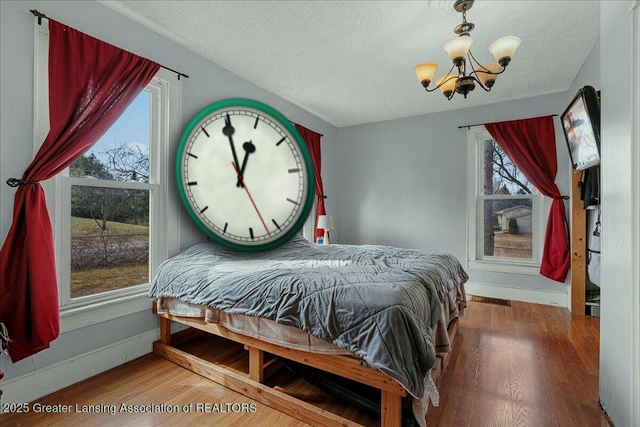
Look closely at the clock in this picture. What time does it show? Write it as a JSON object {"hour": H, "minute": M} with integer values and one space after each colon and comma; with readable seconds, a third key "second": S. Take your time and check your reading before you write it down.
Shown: {"hour": 12, "minute": 59, "second": 27}
